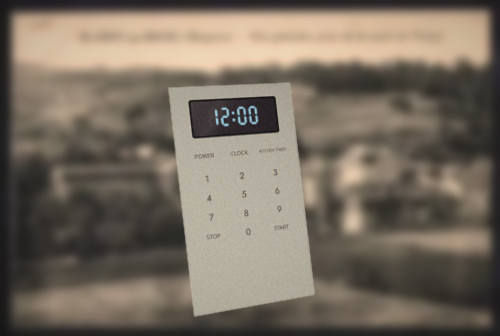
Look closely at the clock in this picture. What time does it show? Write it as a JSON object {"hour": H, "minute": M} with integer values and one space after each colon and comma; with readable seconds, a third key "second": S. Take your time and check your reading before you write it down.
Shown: {"hour": 12, "minute": 0}
